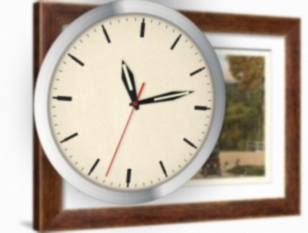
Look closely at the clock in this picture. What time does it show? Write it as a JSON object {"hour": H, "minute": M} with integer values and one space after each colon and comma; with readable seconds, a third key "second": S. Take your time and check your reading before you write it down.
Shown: {"hour": 11, "minute": 12, "second": 33}
